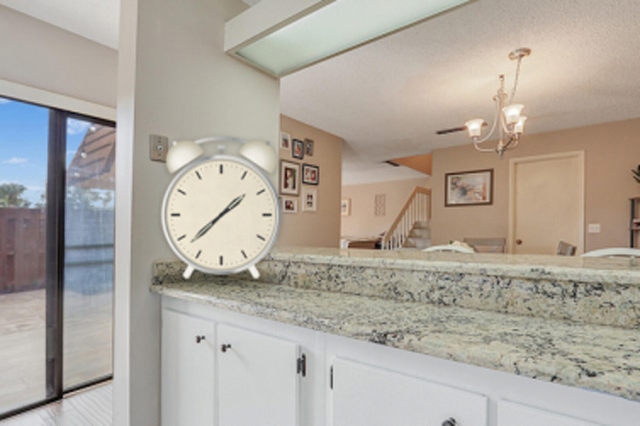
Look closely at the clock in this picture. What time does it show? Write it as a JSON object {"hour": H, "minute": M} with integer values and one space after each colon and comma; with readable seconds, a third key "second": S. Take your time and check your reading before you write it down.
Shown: {"hour": 1, "minute": 38}
